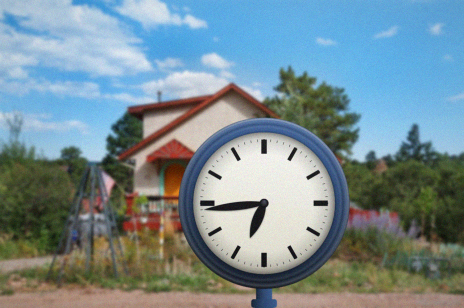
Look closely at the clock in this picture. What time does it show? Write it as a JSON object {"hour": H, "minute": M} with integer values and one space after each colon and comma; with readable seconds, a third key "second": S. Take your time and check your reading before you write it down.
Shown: {"hour": 6, "minute": 44}
